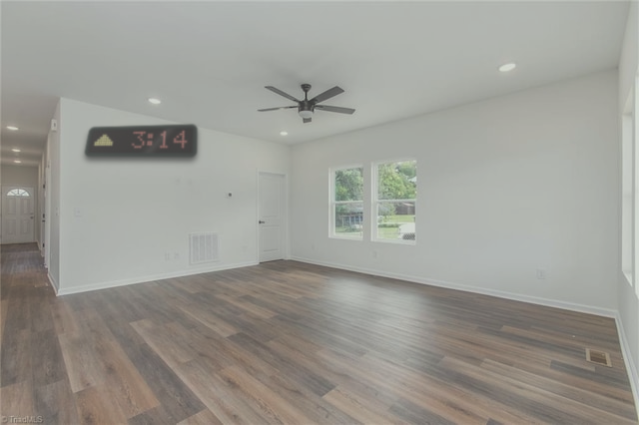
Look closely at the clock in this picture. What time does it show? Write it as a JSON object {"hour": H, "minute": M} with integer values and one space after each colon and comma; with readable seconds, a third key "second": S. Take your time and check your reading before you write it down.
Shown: {"hour": 3, "minute": 14}
